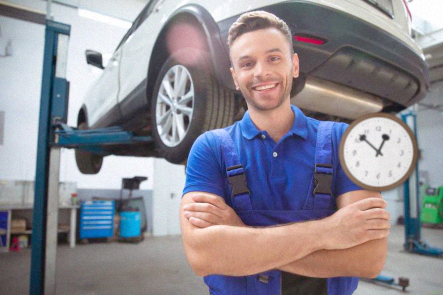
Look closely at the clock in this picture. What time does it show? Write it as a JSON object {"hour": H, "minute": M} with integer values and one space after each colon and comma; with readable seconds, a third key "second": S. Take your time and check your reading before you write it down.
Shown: {"hour": 12, "minute": 52}
